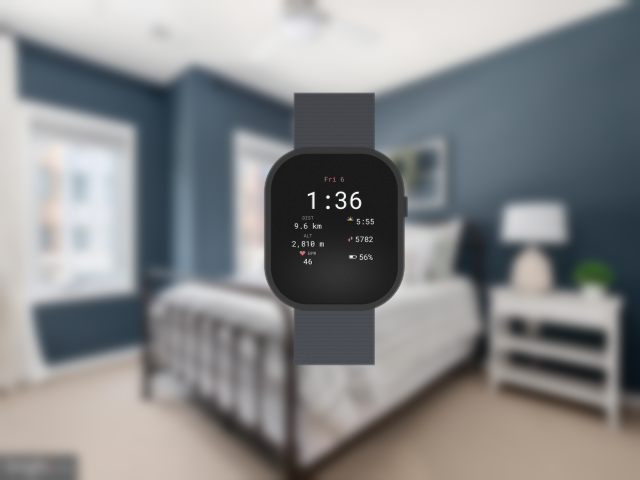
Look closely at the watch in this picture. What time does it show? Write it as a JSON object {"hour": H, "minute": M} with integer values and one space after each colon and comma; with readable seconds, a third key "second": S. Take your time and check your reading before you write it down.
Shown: {"hour": 1, "minute": 36}
